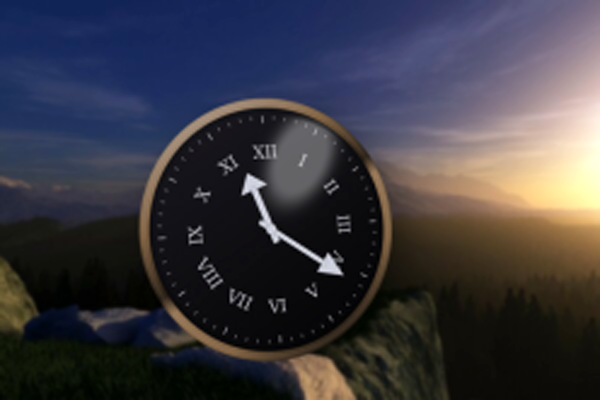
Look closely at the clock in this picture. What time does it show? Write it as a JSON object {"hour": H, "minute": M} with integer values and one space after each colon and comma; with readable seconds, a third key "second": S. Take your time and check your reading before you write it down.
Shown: {"hour": 11, "minute": 21}
